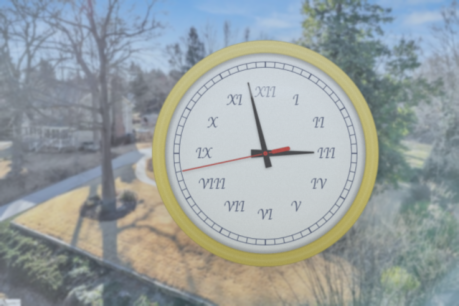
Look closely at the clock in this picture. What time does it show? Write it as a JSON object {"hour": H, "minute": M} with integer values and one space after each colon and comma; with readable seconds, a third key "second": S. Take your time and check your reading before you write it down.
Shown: {"hour": 2, "minute": 57, "second": 43}
